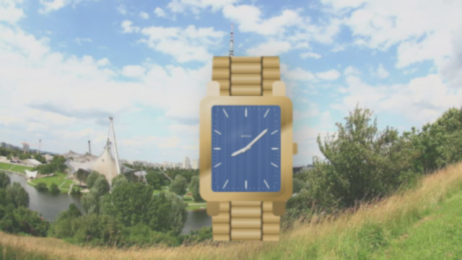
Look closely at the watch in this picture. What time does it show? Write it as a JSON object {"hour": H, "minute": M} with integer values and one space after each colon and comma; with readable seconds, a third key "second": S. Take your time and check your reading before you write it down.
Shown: {"hour": 8, "minute": 8}
